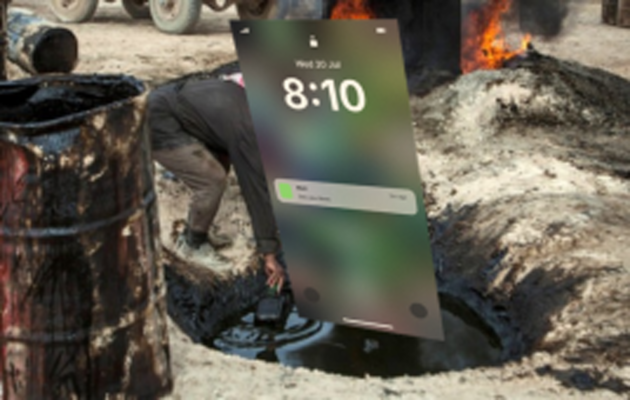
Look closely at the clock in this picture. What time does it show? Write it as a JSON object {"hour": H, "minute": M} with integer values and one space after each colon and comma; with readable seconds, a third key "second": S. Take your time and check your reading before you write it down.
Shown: {"hour": 8, "minute": 10}
